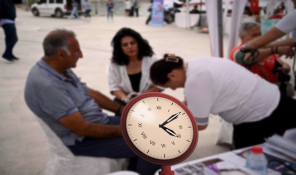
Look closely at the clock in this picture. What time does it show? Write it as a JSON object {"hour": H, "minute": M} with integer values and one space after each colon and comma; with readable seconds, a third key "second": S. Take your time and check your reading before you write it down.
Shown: {"hour": 4, "minute": 9}
